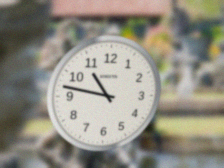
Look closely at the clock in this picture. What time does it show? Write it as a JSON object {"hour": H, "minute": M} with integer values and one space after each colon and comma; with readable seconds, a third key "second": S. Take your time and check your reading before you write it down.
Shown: {"hour": 10, "minute": 47}
